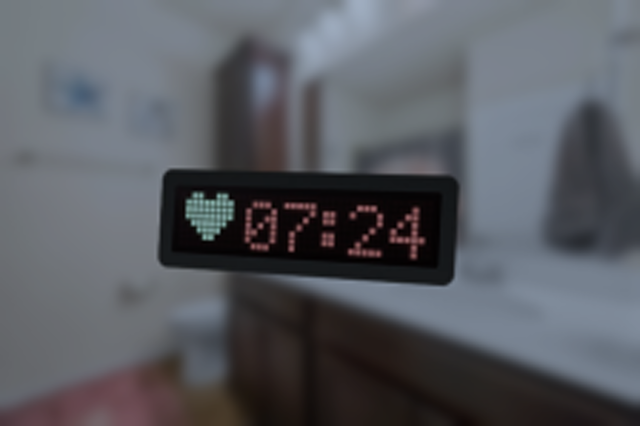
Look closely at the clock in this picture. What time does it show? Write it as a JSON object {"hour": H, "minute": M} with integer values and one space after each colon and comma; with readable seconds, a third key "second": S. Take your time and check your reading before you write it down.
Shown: {"hour": 7, "minute": 24}
